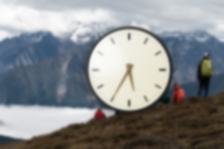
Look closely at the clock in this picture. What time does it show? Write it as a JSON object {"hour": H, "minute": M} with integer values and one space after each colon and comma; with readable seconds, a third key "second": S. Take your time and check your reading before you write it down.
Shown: {"hour": 5, "minute": 35}
